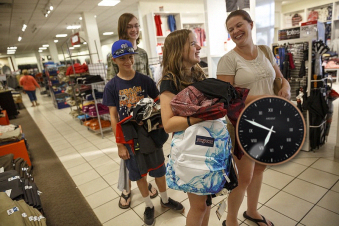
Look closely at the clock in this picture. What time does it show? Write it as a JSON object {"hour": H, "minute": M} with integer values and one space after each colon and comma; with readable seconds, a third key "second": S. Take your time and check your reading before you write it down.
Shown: {"hour": 6, "minute": 49}
